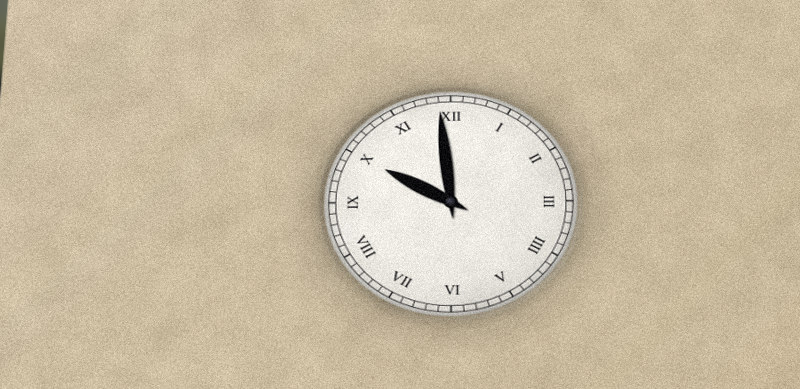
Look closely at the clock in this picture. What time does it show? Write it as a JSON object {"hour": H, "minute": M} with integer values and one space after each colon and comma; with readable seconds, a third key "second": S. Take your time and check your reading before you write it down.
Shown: {"hour": 9, "minute": 59}
